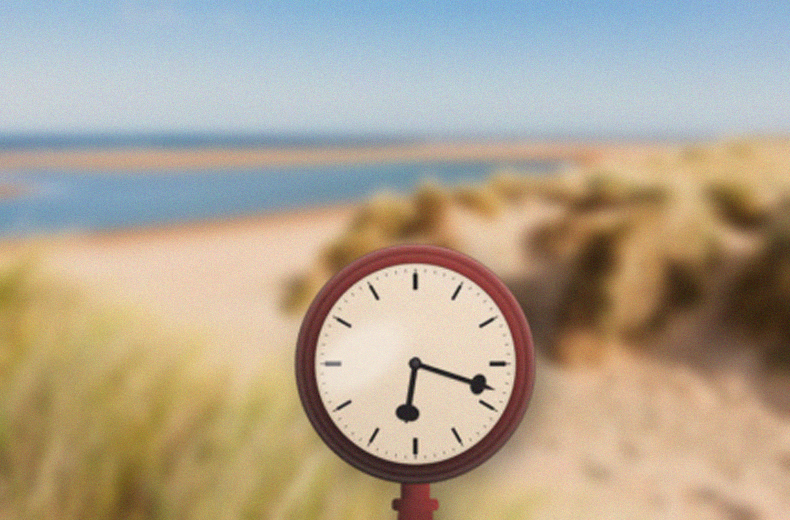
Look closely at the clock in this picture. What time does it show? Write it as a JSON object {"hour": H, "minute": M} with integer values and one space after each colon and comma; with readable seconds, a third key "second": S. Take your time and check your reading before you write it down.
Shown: {"hour": 6, "minute": 18}
